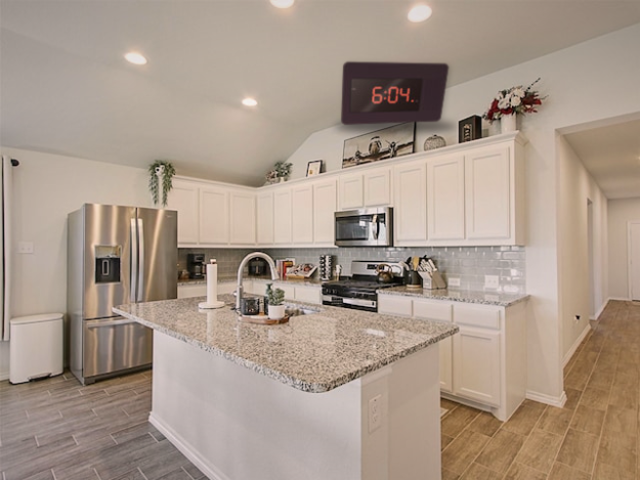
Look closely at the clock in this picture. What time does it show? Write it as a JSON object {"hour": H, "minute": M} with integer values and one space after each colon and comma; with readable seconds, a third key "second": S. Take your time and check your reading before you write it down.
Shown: {"hour": 6, "minute": 4}
